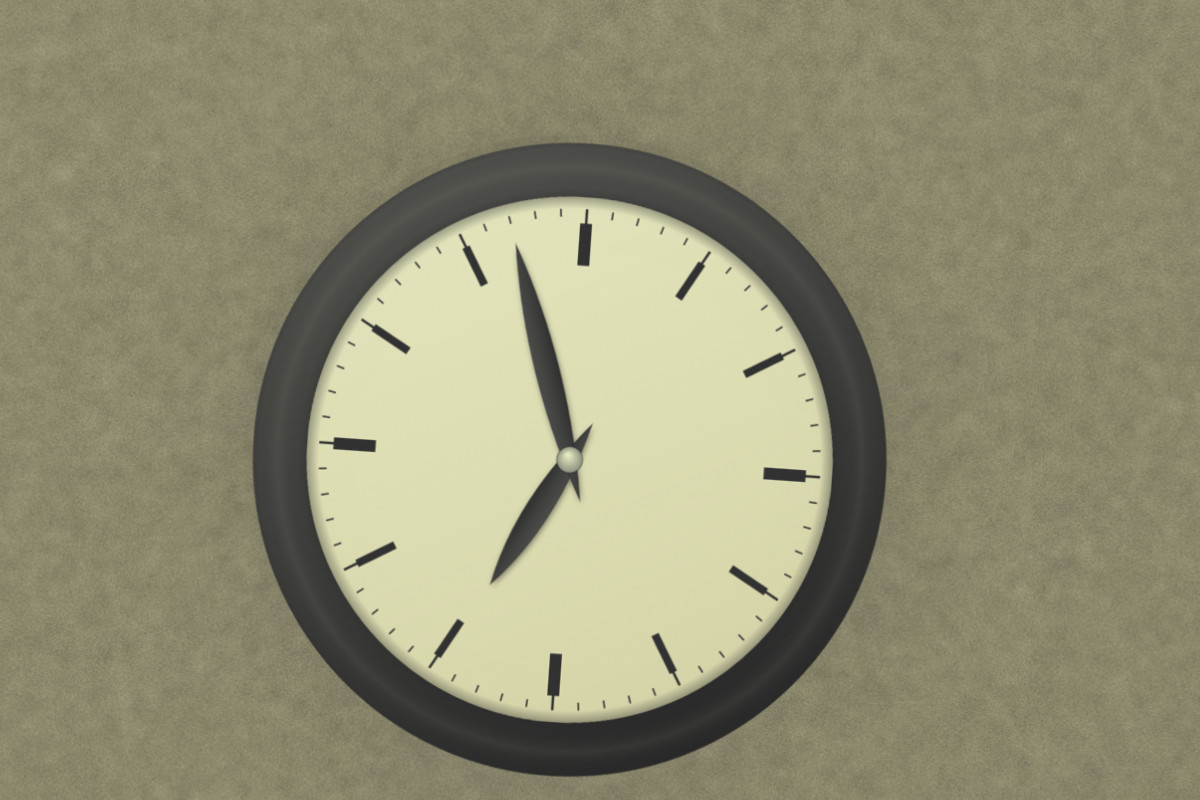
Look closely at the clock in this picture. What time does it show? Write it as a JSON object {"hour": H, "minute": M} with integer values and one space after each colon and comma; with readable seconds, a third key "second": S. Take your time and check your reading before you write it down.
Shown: {"hour": 6, "minute": 57}
